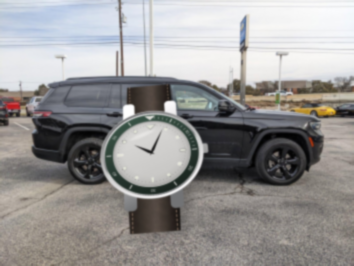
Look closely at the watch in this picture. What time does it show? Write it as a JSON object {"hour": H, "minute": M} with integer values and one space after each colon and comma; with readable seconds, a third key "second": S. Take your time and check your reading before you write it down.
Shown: {"hour": 10, "minute": 4}
